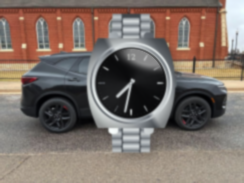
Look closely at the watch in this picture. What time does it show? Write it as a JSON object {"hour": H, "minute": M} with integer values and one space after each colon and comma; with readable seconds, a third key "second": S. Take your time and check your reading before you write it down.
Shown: {"hour": 7, "minute": 32}
